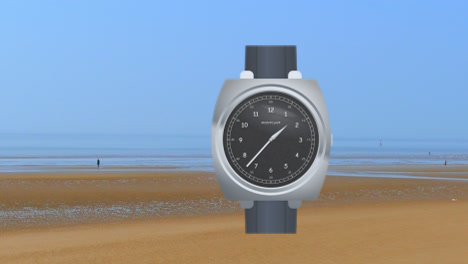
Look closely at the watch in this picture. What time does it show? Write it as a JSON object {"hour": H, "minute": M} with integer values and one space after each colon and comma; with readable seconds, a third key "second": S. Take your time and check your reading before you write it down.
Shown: {"hour": 1, "minute": 37}
